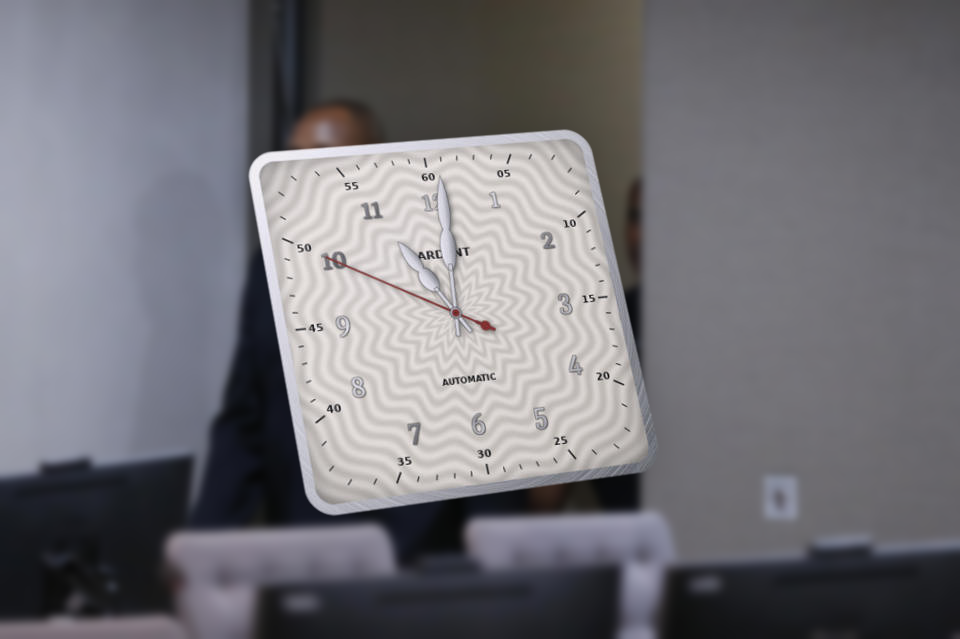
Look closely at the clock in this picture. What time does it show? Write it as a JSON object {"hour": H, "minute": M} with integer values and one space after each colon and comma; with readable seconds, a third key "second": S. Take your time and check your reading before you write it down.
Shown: {"hour": 11, "minute": 0, "second": 50}
